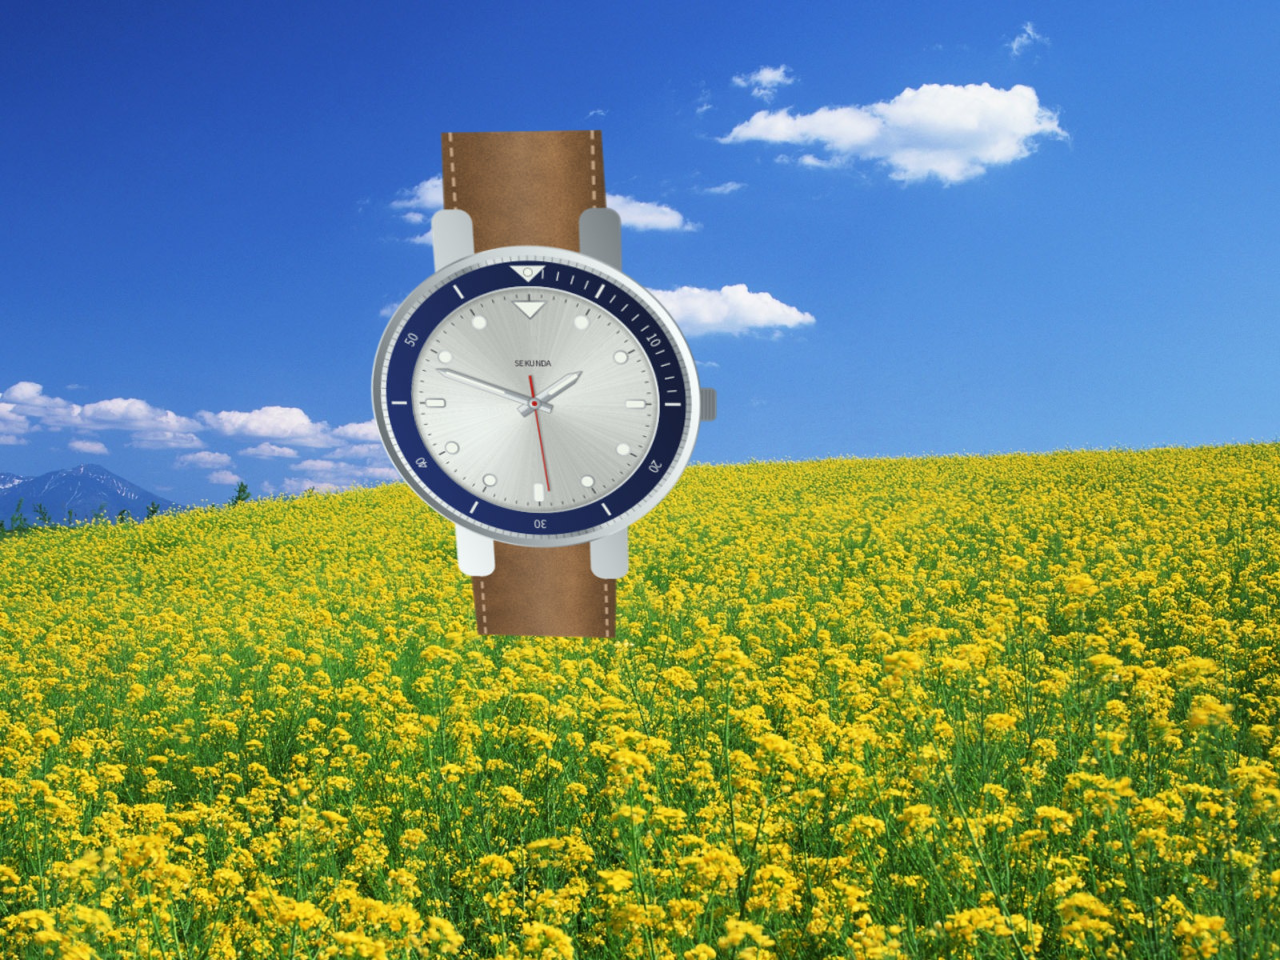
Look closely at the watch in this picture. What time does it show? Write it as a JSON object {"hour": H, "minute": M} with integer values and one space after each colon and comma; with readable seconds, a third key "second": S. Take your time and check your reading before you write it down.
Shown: {"hour": 1, "minute": 48, "second": 29}
